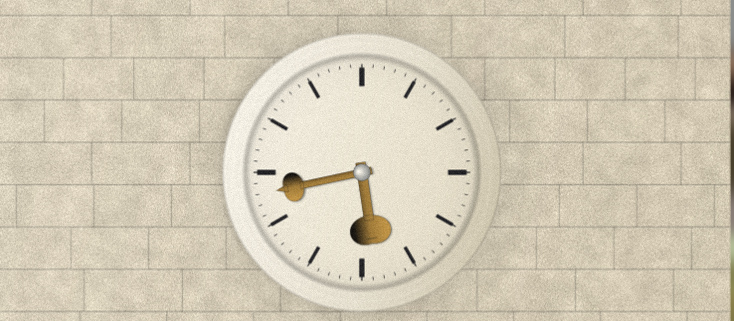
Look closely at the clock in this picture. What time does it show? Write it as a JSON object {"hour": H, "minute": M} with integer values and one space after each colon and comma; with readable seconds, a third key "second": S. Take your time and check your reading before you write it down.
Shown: {"hour": 5, "minute": 43}
